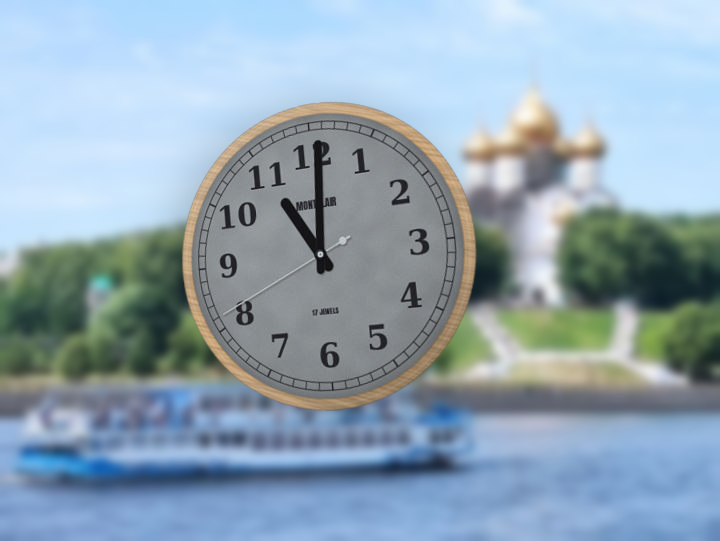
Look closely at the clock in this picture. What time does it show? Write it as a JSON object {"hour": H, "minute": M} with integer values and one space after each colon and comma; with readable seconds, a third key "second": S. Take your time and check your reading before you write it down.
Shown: {"hour": 11, "minute": 0, "second": 41}
